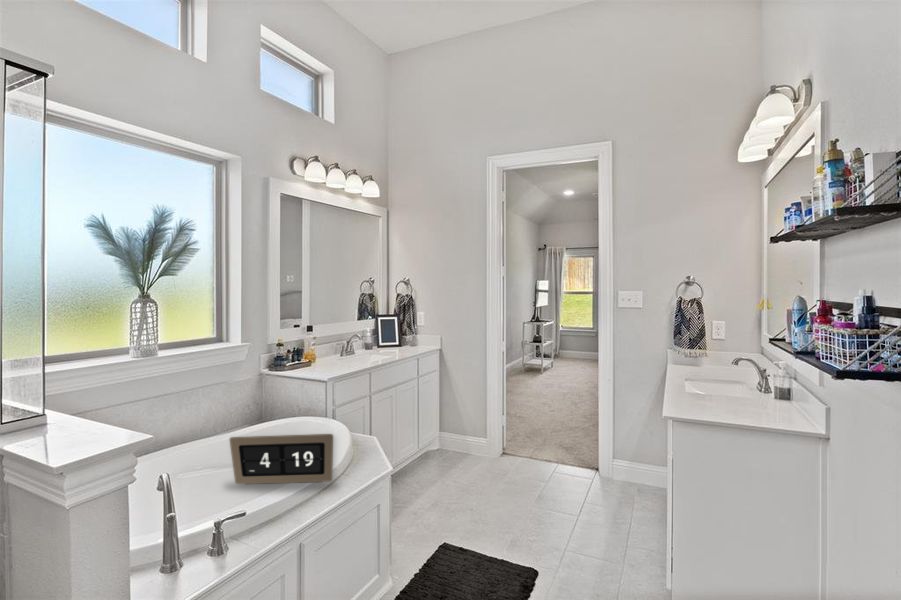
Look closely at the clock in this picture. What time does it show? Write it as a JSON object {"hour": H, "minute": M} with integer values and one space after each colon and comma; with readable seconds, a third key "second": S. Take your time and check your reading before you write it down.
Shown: {"hour": 4, "minute": 19}
